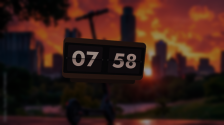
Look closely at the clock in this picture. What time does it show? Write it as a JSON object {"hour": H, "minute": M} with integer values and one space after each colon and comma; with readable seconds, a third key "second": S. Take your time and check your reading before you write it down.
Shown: {"hour": 7, "minute": 58}
